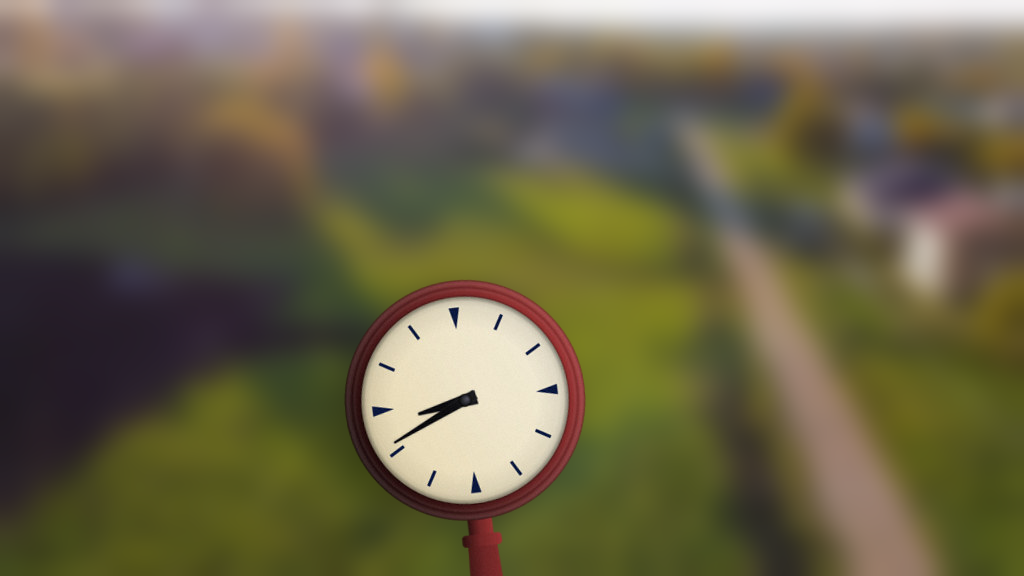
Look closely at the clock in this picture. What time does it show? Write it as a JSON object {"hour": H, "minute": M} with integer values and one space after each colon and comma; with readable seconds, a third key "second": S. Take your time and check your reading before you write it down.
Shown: {"hour": 8, "minute": 41}
